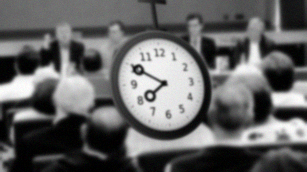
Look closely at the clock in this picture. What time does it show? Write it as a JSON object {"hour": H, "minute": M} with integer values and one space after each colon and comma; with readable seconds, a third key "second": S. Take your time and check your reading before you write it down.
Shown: {"hour": 7, "minute": 50}
